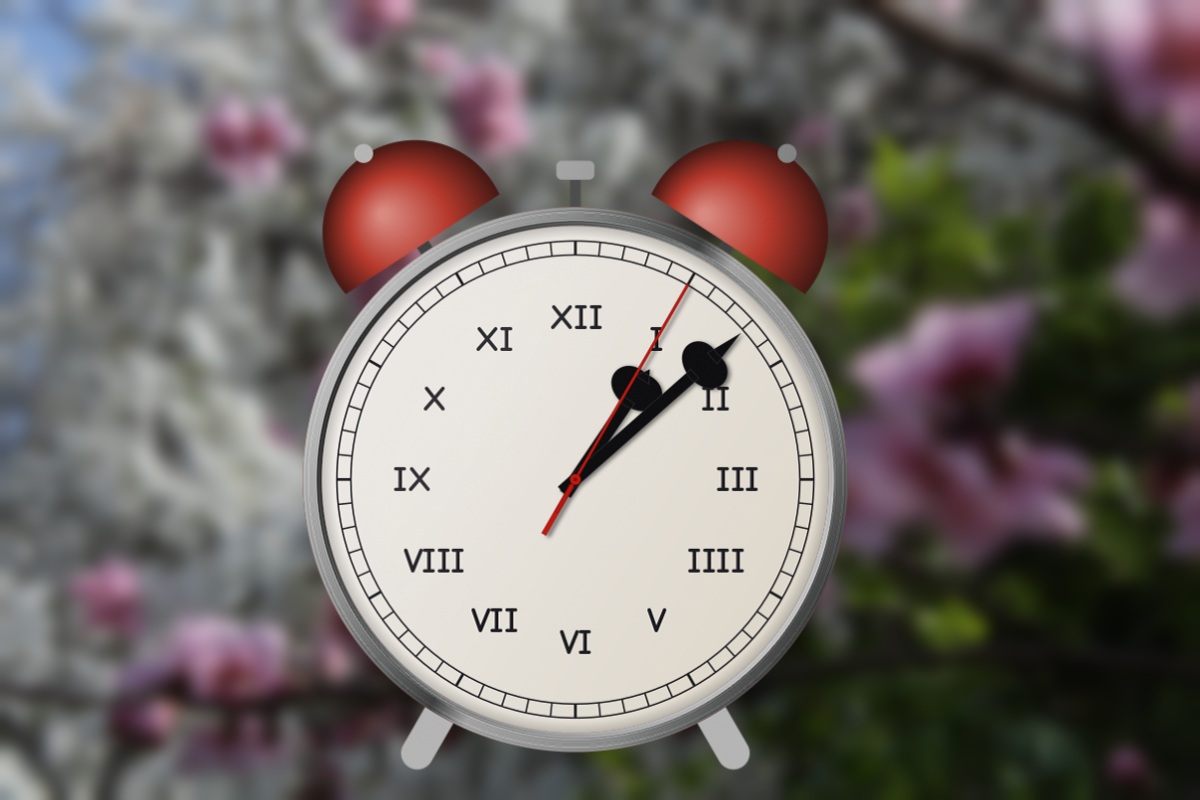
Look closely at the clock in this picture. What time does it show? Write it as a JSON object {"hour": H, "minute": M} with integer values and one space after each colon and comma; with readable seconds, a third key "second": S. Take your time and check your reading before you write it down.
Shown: {"hour": 1, "minute": 8, "second": 5}
